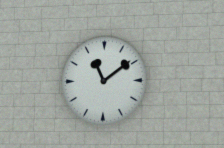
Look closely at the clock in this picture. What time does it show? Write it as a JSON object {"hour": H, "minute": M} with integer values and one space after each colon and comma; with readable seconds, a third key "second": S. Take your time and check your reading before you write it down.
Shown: {"hour": 11, "minute": 9}
